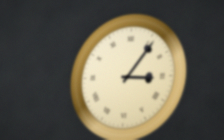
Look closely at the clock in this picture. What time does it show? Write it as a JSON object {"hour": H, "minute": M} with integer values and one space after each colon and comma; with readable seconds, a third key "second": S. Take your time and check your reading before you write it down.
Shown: {"hour": 3, "minute": 6}
